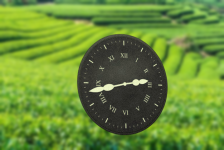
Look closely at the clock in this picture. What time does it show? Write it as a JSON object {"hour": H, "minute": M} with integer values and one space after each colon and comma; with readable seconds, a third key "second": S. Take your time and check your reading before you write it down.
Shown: {"hour": 2, "minute": 43}
